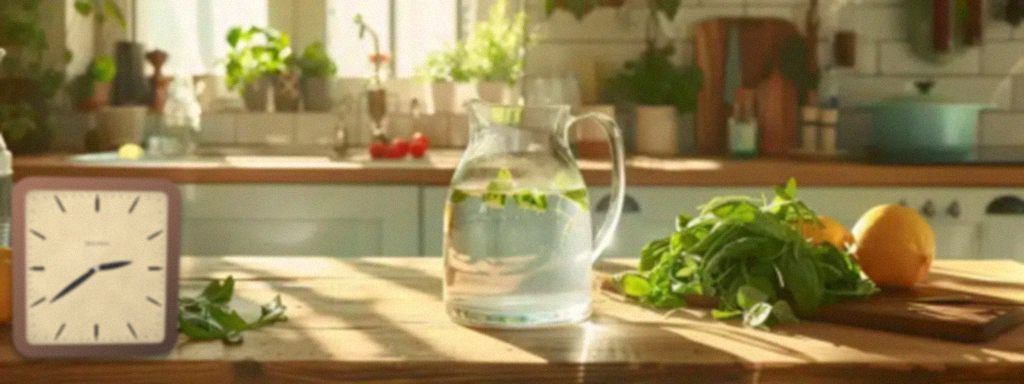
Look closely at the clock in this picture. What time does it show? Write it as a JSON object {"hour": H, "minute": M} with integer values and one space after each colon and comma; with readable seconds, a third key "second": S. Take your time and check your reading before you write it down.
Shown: {"hour": 2, "minute": 39}
